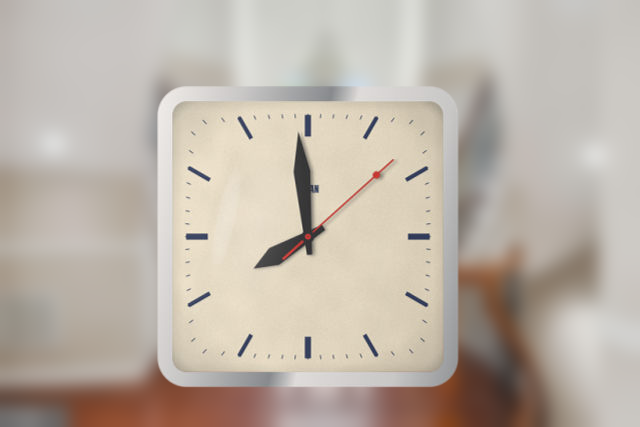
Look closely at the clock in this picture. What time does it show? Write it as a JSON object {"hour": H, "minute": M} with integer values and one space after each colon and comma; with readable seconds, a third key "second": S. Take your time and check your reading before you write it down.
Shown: {"hour": 7, "minute": 59, "second": 8}
